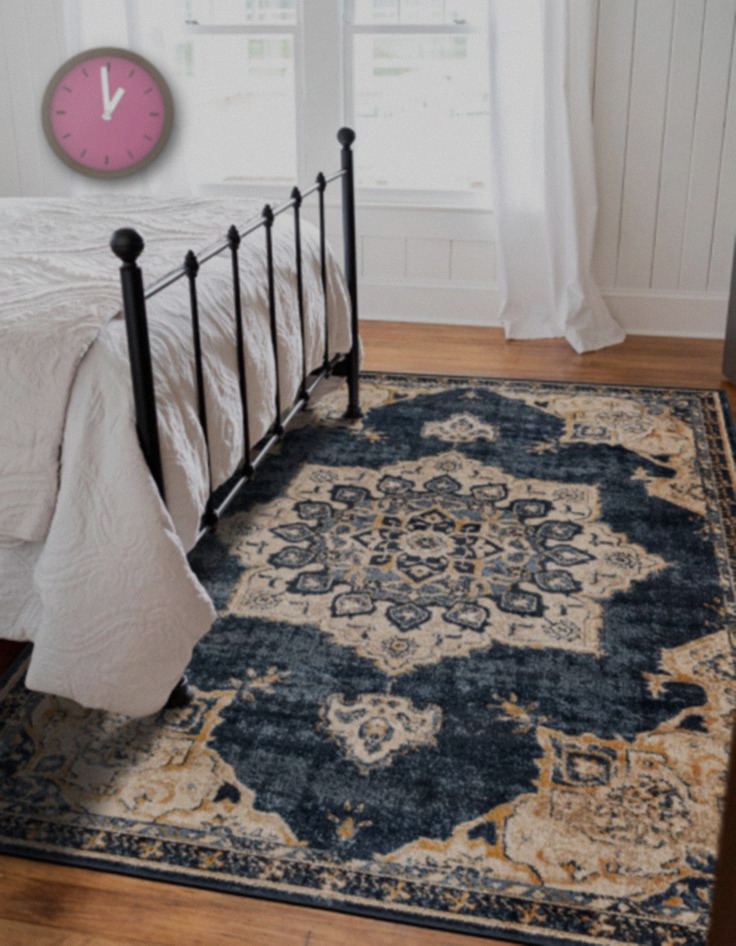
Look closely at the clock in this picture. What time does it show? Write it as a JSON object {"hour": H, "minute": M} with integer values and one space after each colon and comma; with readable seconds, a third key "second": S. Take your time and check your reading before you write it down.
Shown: {"hour": 12, "minute": 59}
